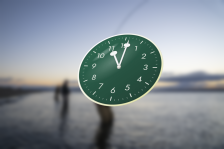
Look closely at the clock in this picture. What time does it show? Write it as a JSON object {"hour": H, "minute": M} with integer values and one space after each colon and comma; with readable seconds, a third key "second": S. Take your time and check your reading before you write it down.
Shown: {"hour": 11, "minute": 1}
